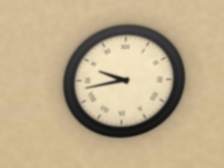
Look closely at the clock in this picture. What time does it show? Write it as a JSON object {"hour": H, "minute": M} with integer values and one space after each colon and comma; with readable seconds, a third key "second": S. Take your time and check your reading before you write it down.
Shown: {"hour": 9, "minute": 43}
